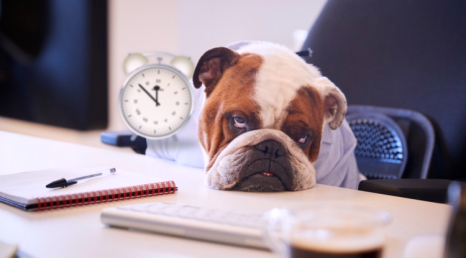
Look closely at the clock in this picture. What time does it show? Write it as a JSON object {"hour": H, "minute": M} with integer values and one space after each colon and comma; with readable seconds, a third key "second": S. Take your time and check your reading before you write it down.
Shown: {"hour": 11, "minute": 52}
